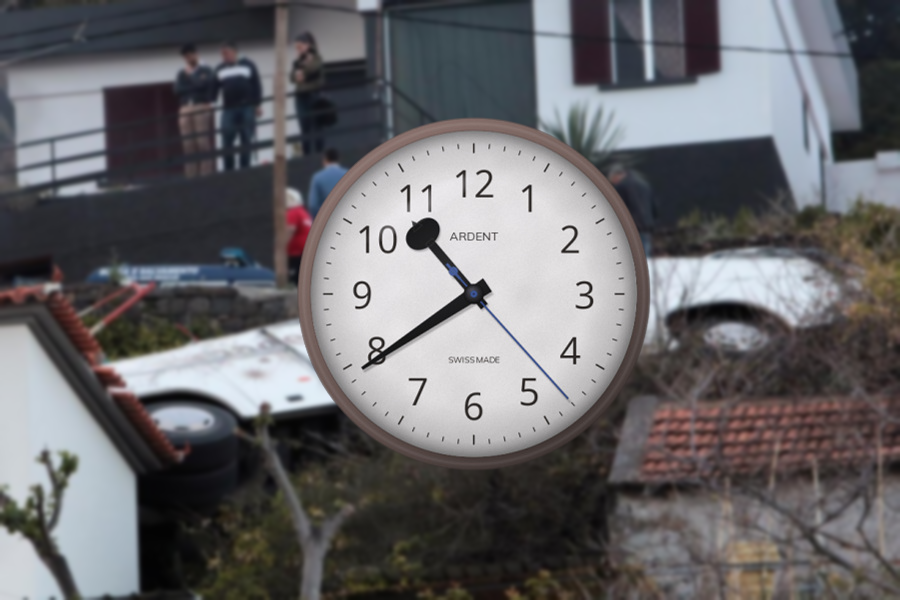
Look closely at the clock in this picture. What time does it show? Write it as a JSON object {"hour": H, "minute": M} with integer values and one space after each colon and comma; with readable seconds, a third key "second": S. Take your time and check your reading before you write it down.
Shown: {"hour": 10, "minute": 39, "second": 23}
